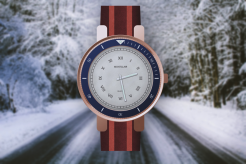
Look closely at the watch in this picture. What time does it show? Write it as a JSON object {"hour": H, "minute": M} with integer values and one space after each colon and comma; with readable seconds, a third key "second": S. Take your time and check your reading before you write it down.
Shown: {"hour": 2, "minute": 28}
